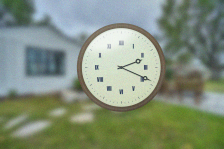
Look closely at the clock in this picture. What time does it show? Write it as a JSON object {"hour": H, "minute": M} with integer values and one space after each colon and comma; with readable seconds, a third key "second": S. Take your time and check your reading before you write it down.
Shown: {"hour": 2, "minute": 19}
